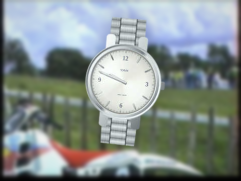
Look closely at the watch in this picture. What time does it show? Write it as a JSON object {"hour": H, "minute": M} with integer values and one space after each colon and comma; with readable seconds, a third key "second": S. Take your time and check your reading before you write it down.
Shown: {"hour": 9, "minute": 48}
